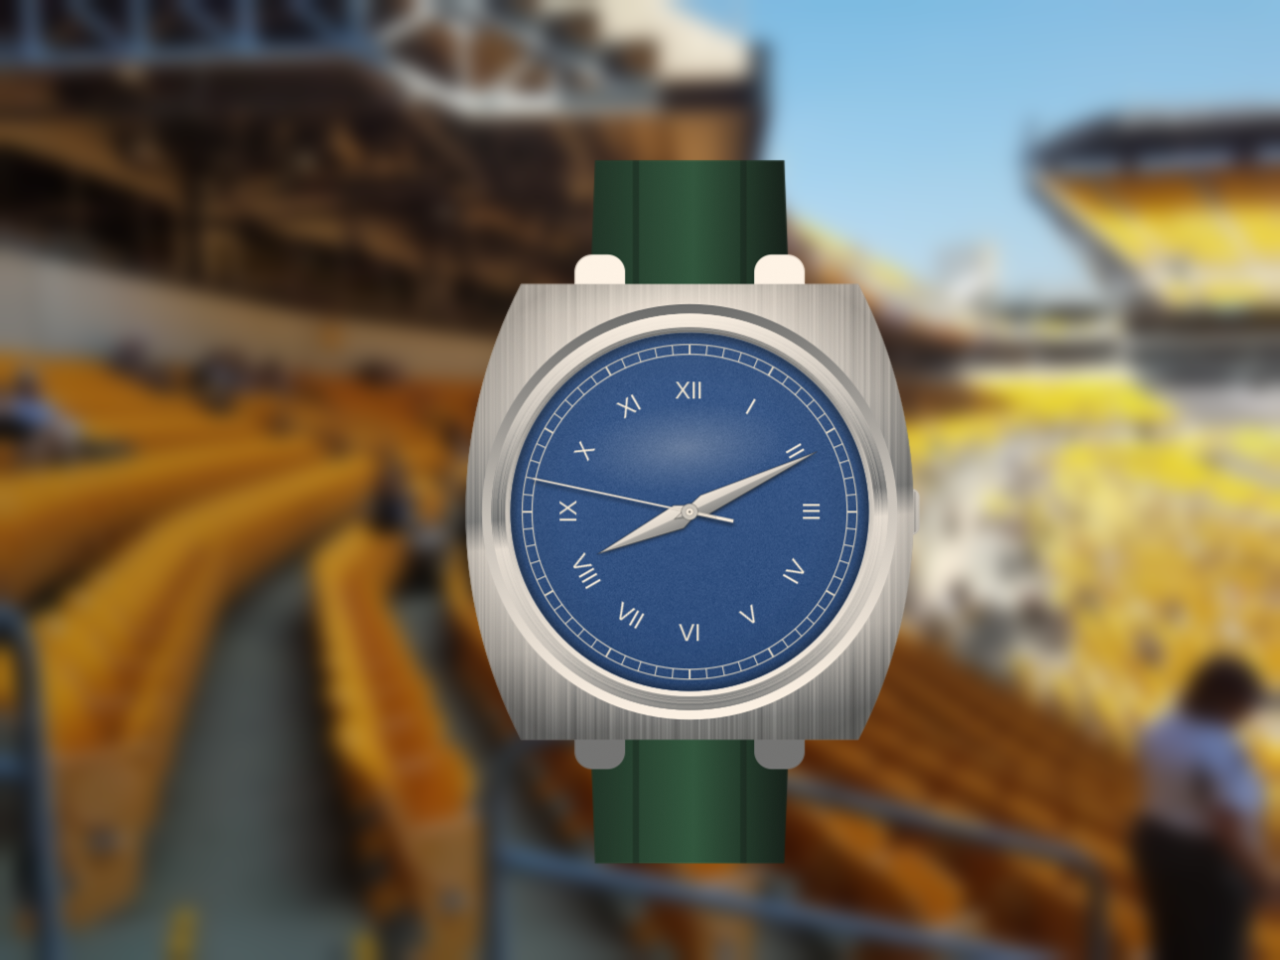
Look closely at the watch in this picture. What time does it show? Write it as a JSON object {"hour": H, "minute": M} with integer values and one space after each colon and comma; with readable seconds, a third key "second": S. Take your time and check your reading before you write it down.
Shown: {"hour": 8, "minute": 10, "second": 47}
